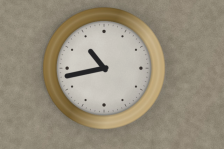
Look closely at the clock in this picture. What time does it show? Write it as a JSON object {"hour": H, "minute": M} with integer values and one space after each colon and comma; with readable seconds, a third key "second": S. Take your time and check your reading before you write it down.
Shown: {"hour": 10, "minute": 43}
